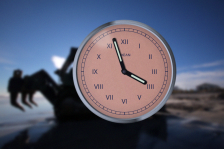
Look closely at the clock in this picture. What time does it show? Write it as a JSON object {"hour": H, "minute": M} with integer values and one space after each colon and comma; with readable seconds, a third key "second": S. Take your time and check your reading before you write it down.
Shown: {"hour": 3, "minute": 57}
